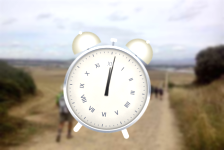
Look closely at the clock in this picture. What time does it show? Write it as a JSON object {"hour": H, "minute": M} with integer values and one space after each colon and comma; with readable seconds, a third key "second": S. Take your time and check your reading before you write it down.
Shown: {"hour": 12, "minute": 1}
